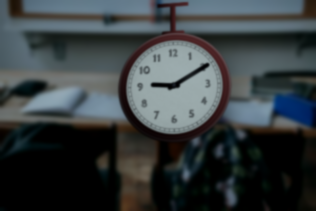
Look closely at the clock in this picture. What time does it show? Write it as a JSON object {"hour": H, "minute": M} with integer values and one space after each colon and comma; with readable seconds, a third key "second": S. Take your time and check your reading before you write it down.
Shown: {"hour": 9, "minute": 10}
